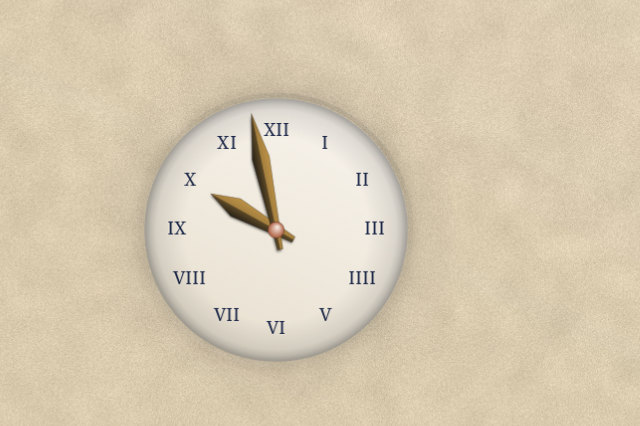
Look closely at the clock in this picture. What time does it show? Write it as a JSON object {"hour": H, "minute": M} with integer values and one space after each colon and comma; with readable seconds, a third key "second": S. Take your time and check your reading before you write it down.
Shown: {"hour": 9, "minute": 58}
